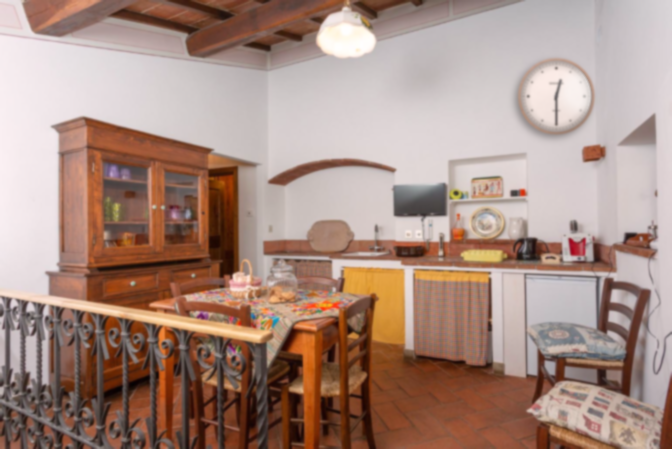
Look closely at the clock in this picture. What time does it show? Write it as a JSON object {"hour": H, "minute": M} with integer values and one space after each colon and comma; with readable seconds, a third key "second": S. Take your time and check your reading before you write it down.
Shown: {"hour": 12, "minute": 30}
